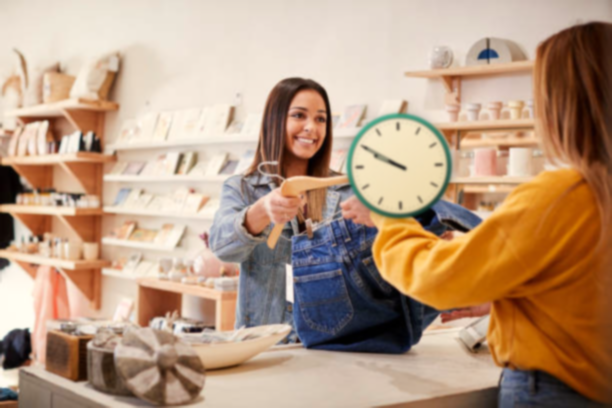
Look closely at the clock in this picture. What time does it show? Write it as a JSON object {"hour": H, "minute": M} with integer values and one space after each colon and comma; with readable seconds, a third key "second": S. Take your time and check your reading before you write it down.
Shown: {"hour": 9, "minute": 50}
